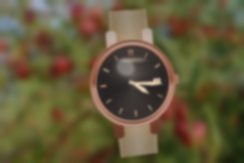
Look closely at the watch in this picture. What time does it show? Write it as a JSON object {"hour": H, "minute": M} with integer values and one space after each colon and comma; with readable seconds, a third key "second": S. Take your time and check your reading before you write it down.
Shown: {"hour": 4, "minute": 16}
